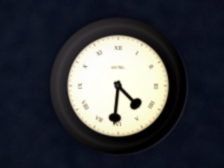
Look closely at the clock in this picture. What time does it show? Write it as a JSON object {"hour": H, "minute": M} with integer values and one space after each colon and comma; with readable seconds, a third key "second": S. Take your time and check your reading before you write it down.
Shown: {"hour": 4, "minute": 31}
